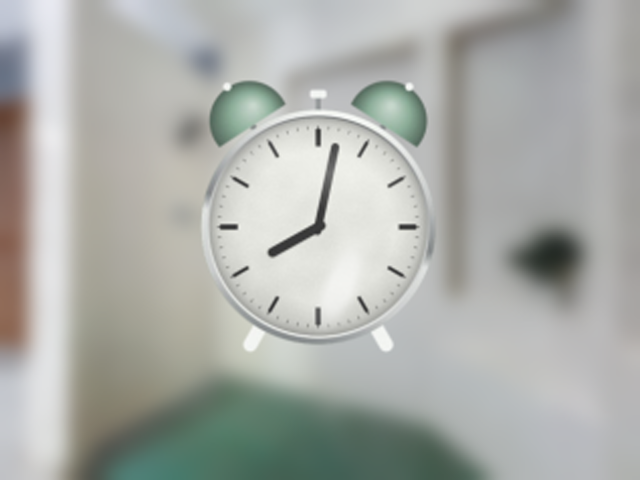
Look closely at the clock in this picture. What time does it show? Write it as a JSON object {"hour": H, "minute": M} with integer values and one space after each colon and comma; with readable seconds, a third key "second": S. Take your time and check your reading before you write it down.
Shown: {"hour": 8, "minute": 2}
